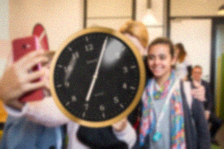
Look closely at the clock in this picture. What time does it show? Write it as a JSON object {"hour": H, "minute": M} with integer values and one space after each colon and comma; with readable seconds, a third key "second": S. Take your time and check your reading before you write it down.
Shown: {"hour": 7, "minute": 5}
